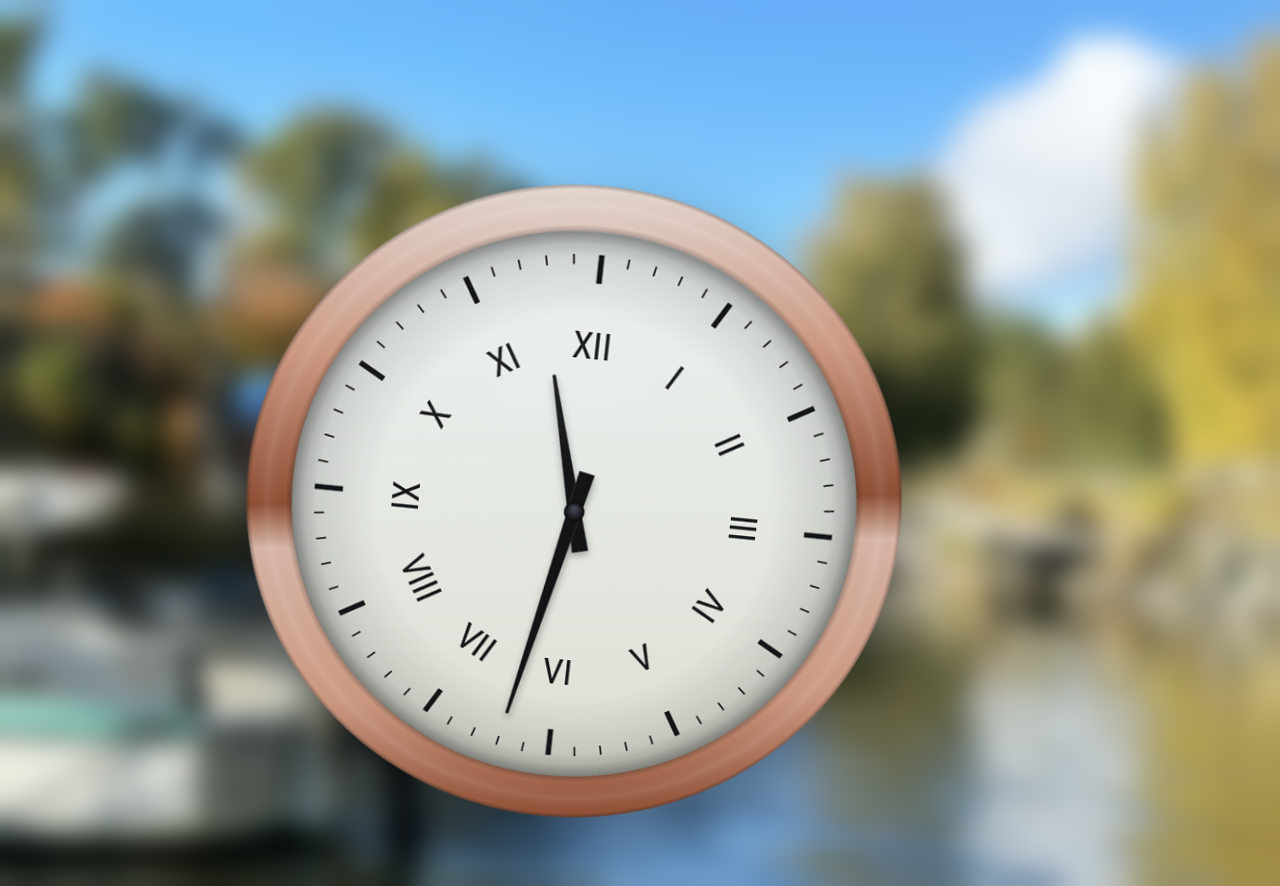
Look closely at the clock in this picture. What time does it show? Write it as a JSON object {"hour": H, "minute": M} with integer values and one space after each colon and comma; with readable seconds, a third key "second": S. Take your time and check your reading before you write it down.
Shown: {"hour": 11, "minute": 32}
